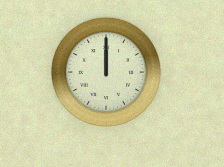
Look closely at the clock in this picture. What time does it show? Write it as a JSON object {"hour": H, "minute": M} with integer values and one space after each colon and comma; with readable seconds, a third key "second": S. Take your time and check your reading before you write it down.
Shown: {"hour": 12, "minute": 0}
